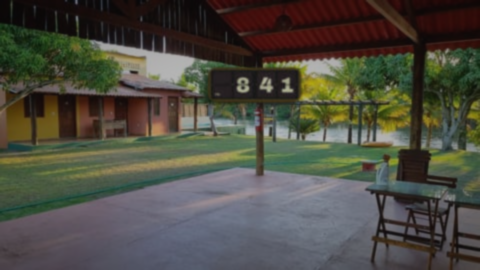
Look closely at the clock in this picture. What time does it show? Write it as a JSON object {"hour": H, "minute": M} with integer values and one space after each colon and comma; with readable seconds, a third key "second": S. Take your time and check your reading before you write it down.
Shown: {"hour": 8, "minute": 41}
